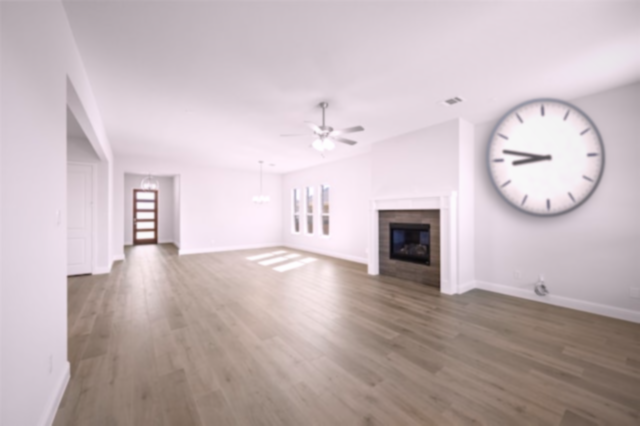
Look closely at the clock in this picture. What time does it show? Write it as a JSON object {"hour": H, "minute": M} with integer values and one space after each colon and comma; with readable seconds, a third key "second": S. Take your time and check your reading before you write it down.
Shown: {"hour": 8, "minute": 47}
